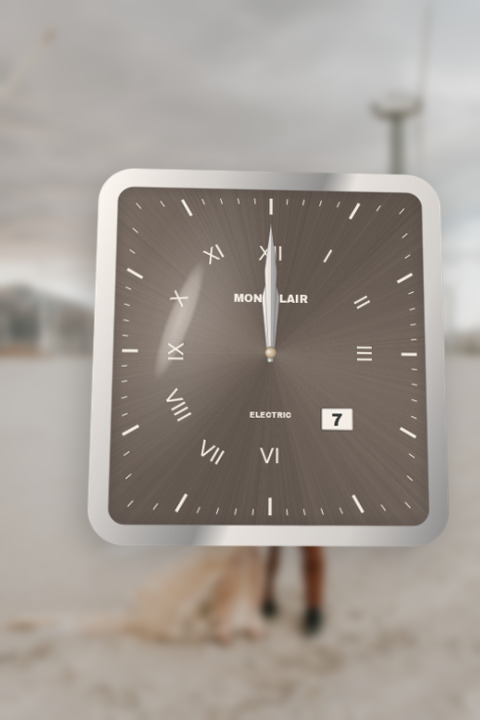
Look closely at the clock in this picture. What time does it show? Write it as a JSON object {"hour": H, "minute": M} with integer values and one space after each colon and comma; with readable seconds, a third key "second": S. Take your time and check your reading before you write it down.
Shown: {"hour": 12, "minute": 0}
